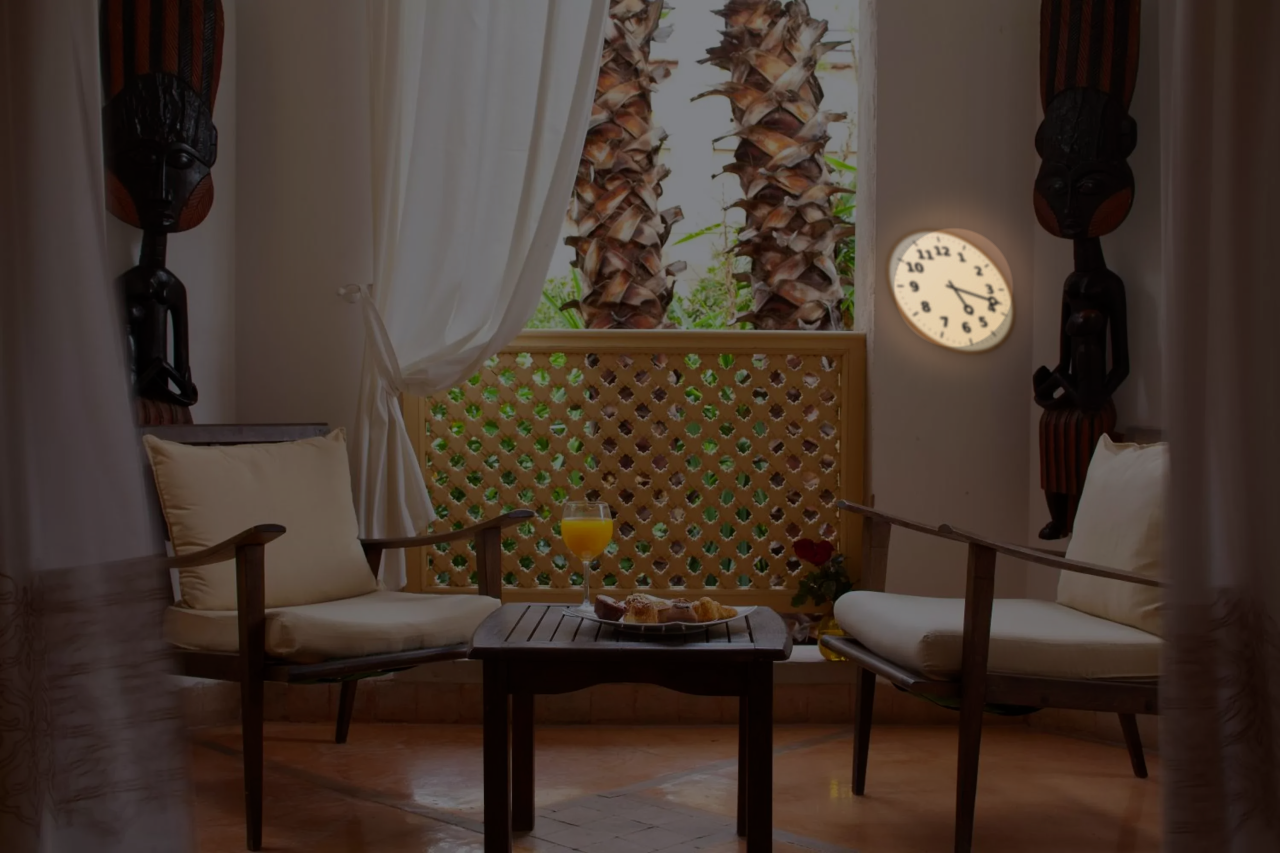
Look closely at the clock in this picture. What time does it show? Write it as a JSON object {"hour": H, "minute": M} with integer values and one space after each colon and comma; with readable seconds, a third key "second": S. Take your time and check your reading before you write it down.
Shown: {"hour": 5, "minute": 18}
